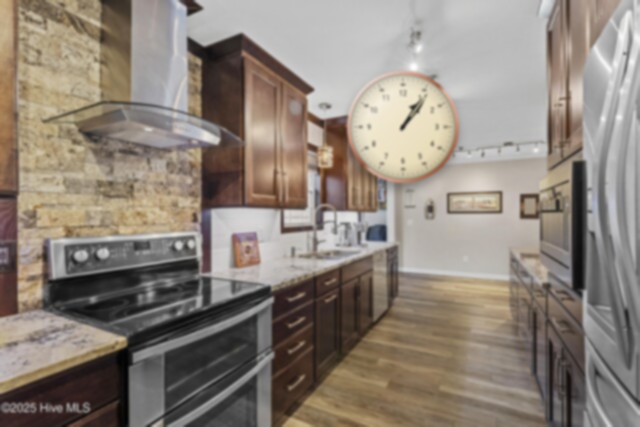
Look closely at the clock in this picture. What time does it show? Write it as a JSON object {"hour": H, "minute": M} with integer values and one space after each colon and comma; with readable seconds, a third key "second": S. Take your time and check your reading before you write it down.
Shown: {"hour": 1, "minute": 6}
